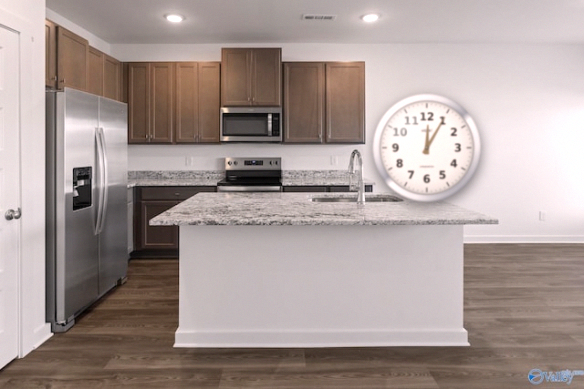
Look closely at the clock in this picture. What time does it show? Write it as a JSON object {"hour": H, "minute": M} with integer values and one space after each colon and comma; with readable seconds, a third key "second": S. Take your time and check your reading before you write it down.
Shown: {"hour": 12, "minute": 5}
